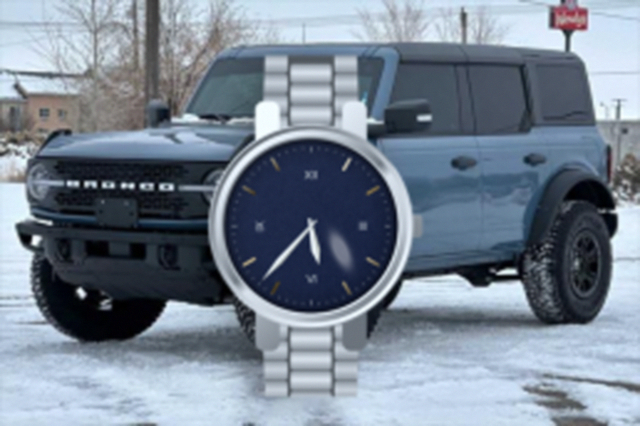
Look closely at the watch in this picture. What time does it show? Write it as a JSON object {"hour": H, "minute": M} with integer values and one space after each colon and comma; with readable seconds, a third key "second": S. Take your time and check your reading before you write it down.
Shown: {"hour": 5, "minute": 37}
